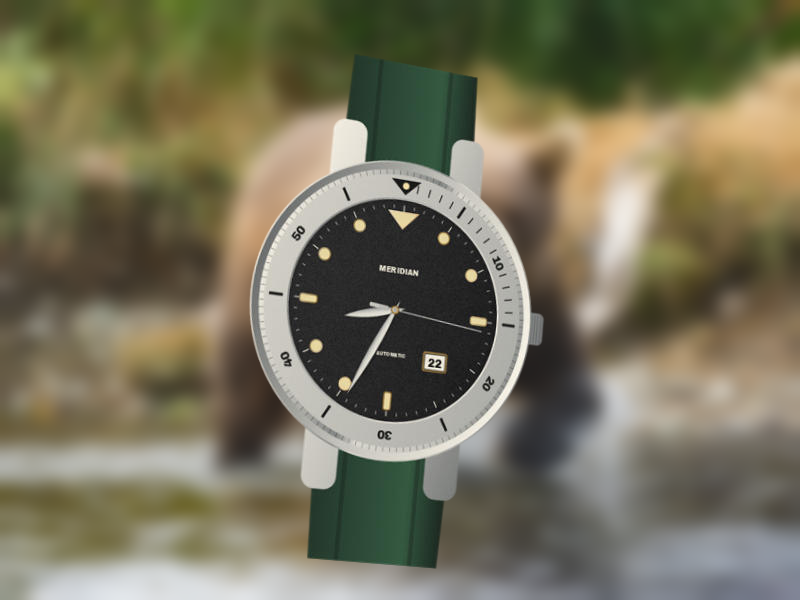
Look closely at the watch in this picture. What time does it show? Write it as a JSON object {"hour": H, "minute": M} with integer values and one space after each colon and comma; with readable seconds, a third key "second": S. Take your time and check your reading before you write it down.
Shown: {"hour": 8, "minute": 34, "second": 16}
